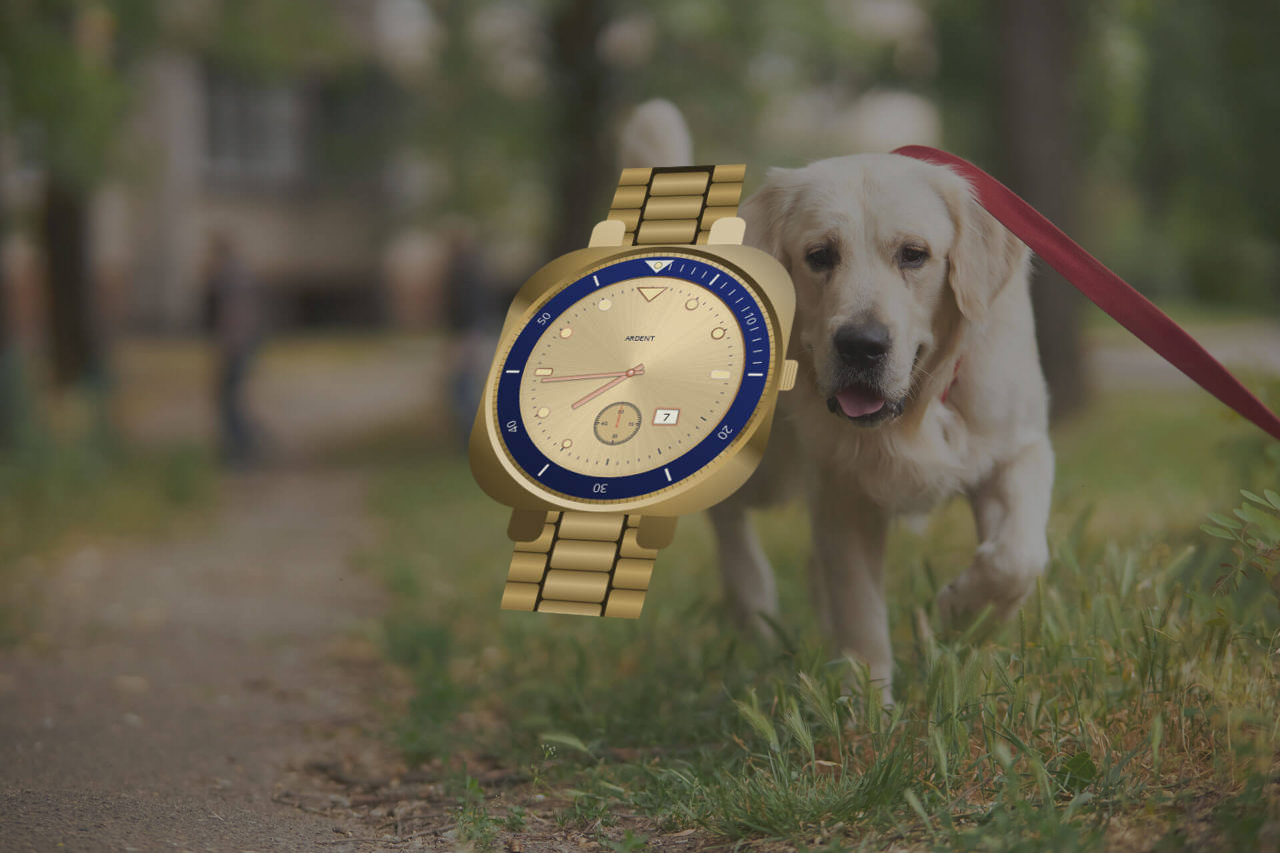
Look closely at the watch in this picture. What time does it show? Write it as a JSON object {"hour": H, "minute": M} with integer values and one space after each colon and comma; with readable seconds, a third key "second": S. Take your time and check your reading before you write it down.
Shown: {"hour": 7, "minute": 44}
